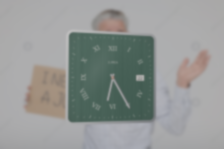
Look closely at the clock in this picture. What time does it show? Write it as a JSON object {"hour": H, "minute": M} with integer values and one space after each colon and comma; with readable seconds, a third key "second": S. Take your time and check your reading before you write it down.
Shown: {"hour": 6, "minute": 25}
